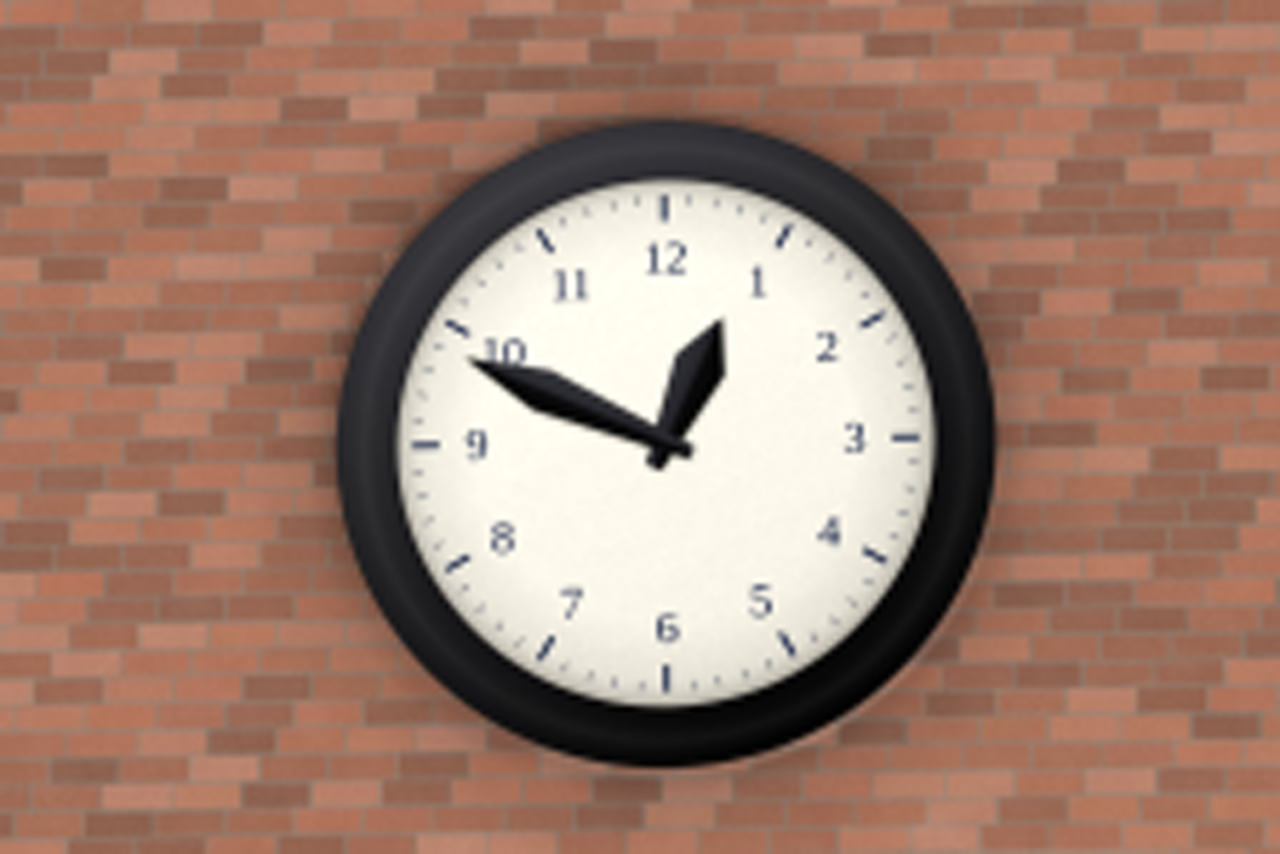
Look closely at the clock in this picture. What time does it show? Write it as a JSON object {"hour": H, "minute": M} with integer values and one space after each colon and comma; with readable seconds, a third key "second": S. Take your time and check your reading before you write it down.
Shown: {"hour": 12, "minute": 49}
